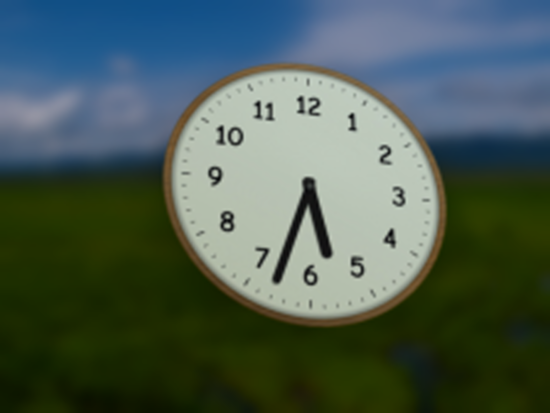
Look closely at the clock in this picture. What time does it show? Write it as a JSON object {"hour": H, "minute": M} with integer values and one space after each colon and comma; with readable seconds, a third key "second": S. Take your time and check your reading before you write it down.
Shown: {"hour": 5, "minute": 33}
